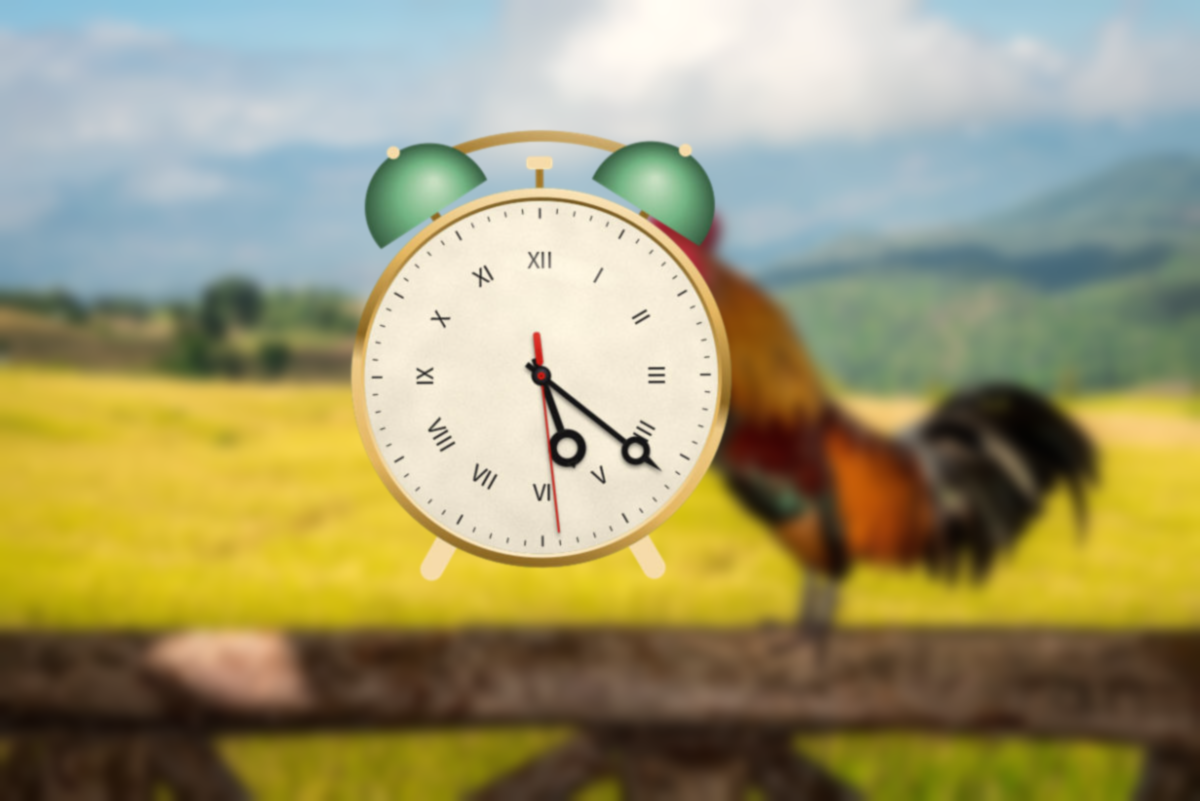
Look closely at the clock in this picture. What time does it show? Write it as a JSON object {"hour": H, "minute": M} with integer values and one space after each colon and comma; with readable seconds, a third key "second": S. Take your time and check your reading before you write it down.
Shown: {"hour": 5, "minute": 21, "second": 29}
